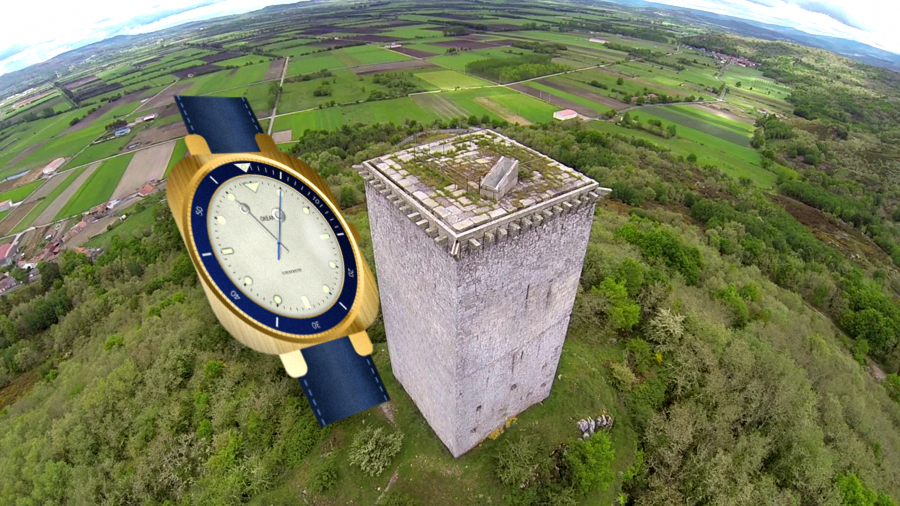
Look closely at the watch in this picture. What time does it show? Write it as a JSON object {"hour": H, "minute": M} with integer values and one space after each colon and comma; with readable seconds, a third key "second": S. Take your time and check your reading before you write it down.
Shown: {"hour": 12, "minute": 55, "second": 5}
